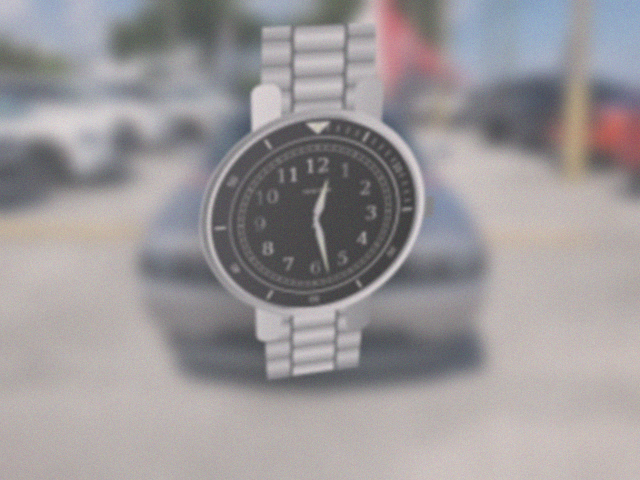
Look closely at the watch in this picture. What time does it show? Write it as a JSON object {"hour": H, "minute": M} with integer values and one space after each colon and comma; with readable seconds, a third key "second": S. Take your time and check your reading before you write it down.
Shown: {"hour": 12, "minute": 28}
